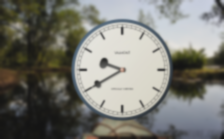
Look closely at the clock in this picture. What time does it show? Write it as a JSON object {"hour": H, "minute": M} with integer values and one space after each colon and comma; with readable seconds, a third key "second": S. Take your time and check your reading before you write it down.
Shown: {"hour": 9, "minute": 40}
